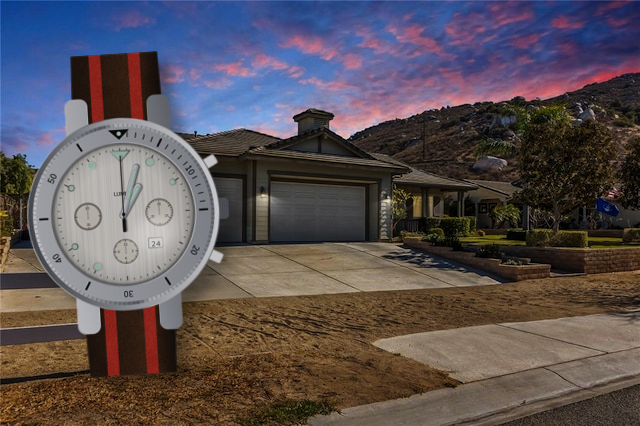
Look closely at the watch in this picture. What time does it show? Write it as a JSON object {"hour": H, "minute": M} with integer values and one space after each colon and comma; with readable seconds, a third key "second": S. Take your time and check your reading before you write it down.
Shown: {"hour": 1, "minute": 3}
